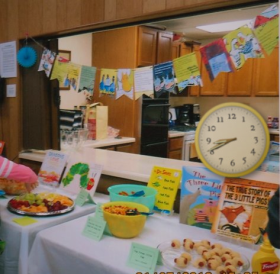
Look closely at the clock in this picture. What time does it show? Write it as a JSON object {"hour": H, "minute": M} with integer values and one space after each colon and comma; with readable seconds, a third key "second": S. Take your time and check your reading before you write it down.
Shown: {"hour": 8, "minute": 41}
